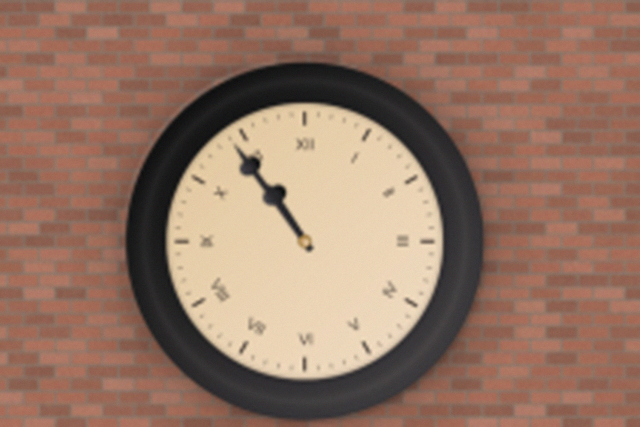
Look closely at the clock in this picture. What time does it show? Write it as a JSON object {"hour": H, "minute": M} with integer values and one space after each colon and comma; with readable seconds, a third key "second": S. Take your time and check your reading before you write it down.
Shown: {"hour": 10, "minute": 54}
